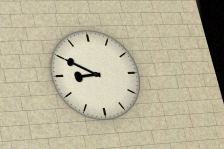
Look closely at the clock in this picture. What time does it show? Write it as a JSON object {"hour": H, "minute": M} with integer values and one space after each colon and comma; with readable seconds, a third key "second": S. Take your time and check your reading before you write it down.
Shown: {"hour": 8, "minute": 50}
